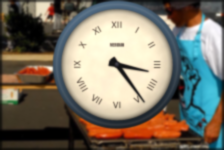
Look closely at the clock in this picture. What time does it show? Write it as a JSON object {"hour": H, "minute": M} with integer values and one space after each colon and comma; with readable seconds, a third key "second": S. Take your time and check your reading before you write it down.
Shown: {"hour": 3, "minute": 24}
